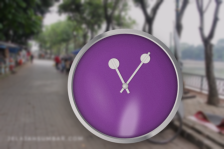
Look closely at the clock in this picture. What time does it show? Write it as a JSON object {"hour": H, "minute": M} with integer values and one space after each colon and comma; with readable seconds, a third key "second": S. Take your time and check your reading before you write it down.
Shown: {"hour": 11, "minute": 6}
